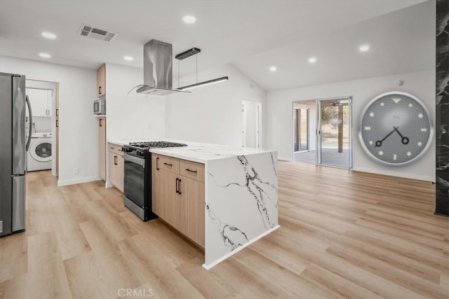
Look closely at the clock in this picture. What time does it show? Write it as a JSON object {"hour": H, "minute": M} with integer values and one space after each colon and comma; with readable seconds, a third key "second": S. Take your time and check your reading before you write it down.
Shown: {"hour": 4, "minute": 38}
